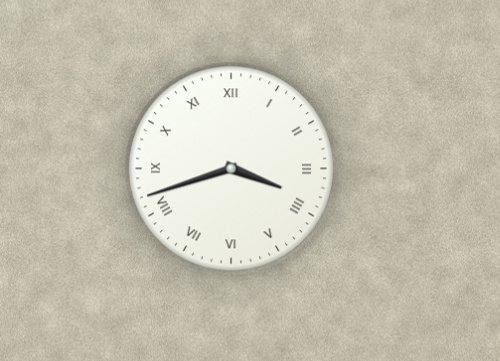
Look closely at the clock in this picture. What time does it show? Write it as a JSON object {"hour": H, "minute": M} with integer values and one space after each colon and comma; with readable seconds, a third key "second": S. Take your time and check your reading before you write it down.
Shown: {"hour": 3, "minute": 42}
